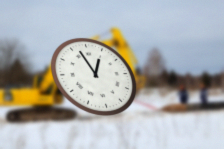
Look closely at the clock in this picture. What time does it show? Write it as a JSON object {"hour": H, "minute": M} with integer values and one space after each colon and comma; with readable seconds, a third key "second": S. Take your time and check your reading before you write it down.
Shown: {"hour": 12, "minute": 57}
